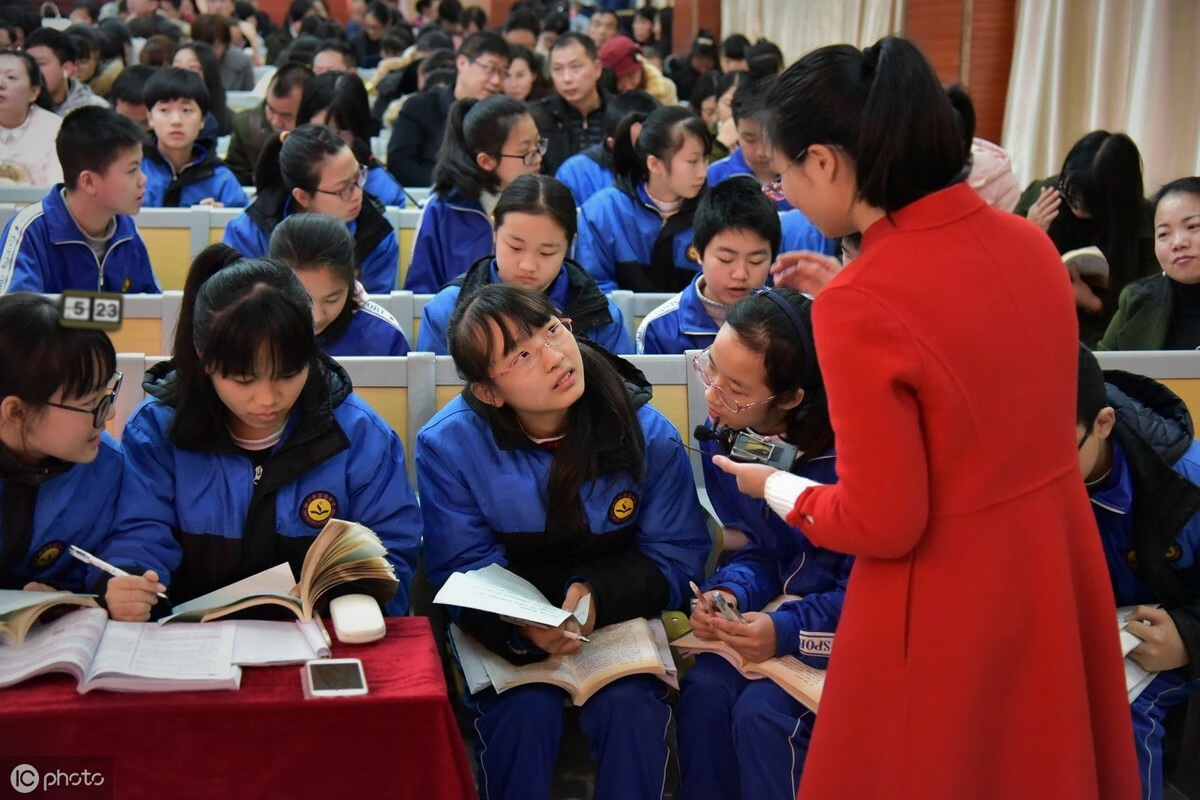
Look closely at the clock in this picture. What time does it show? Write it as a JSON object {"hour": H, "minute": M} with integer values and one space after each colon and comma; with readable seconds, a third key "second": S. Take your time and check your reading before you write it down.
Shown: {"hour": 5, "minute": 23}
